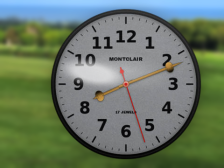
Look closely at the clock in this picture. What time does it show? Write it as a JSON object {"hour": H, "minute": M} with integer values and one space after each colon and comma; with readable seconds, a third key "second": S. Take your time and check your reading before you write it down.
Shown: {"hour": 8, "minute": 11, "second": 27}
